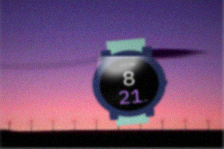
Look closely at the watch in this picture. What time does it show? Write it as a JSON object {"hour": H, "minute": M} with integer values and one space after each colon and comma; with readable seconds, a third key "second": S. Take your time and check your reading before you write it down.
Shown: {"hour": 8, "minute": 21}
